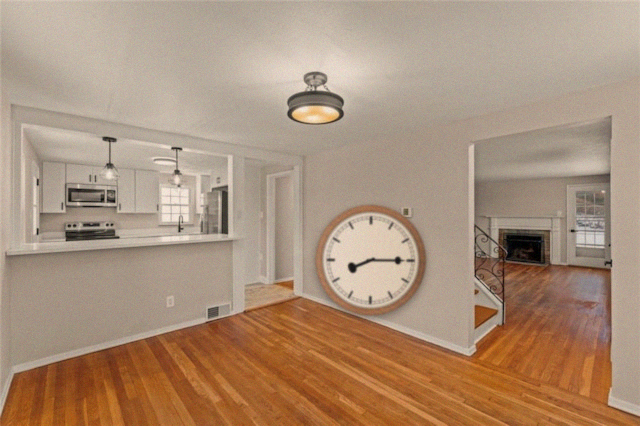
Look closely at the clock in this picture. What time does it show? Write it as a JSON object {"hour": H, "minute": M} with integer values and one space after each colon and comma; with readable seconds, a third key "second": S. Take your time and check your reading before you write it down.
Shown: {"hour": 8, "minute": 15}
